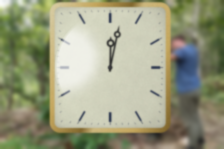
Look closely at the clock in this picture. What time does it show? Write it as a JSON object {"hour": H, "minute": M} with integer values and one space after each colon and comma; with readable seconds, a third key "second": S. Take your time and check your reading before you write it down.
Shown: {"hour": 12, "minute": 2}
